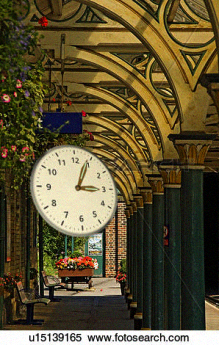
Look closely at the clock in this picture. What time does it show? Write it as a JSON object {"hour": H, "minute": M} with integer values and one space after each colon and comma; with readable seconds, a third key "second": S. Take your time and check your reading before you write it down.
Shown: {"hour": 3, "minute": 4}
